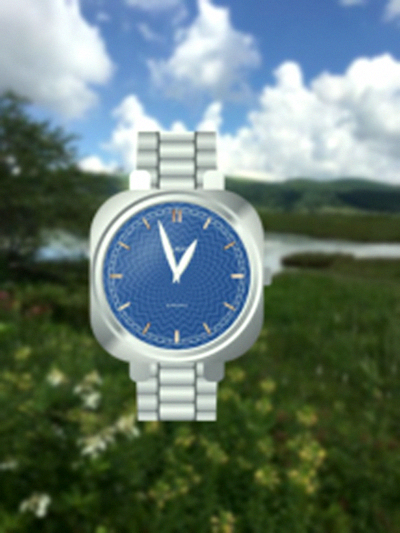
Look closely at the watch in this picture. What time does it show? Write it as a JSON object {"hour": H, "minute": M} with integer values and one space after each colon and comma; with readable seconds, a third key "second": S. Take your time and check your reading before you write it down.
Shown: {"hour": 12, "minute": 57}
